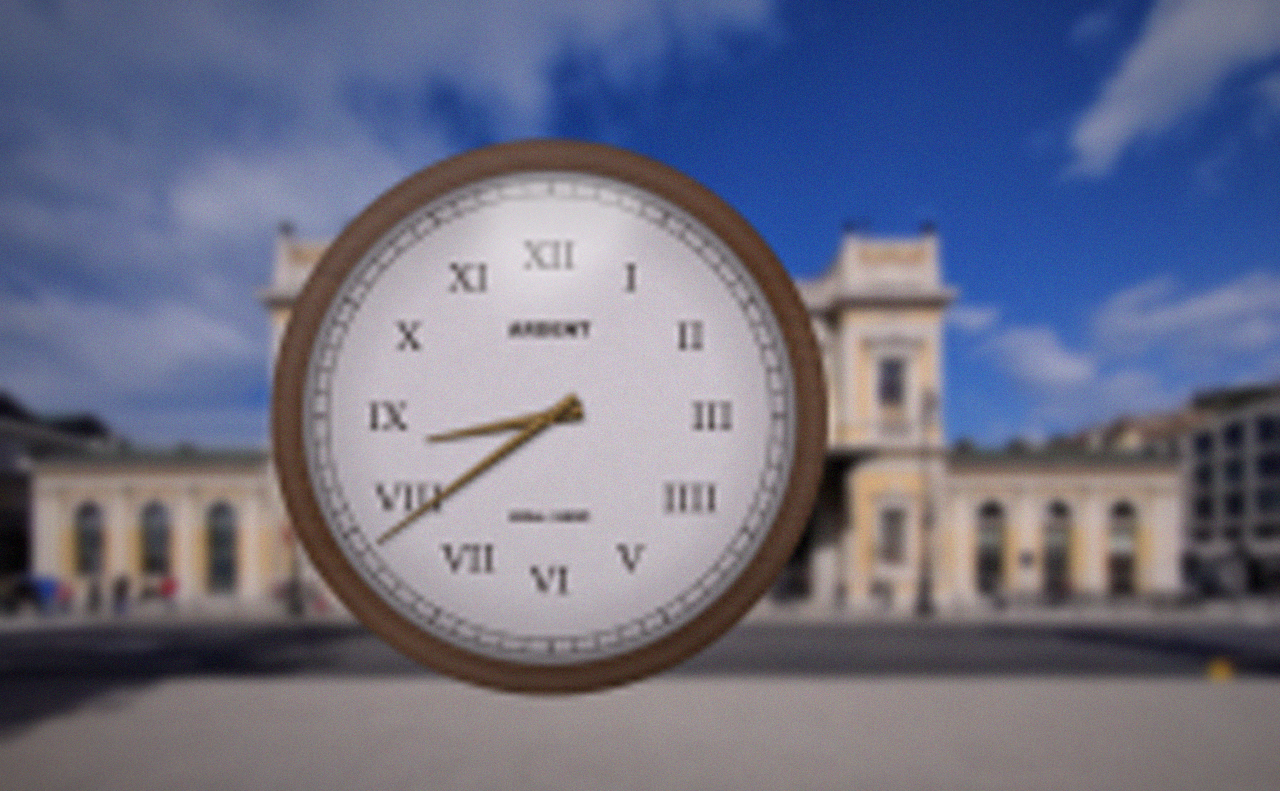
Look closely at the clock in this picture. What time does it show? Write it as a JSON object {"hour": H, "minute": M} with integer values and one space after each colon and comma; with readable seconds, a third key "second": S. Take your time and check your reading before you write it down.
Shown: {"hour": 8, "minute": 39}
